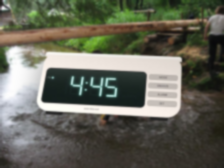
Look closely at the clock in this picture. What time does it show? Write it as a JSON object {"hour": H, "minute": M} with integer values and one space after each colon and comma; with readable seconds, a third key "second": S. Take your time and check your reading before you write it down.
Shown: {"hour": 4, "minute": 45}
